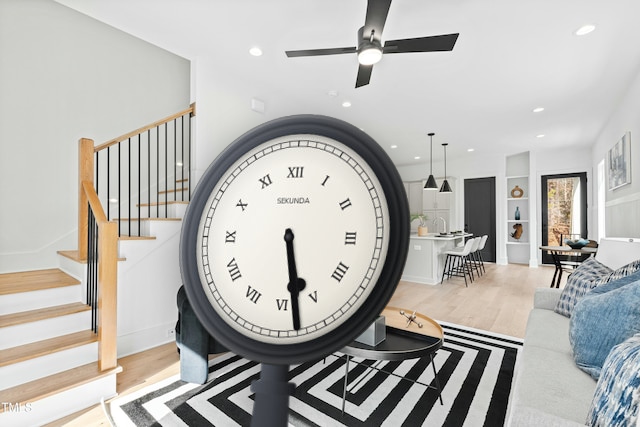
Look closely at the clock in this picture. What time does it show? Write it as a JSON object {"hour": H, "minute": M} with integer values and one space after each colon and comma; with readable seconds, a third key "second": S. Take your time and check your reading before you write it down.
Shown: {"hour": 5, "minute": 28}
